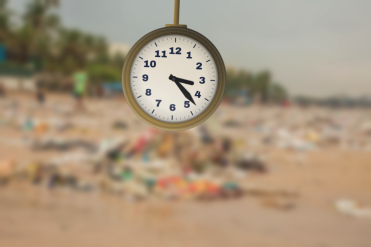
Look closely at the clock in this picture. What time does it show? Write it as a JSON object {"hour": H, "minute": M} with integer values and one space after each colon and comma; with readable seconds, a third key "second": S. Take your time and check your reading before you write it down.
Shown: {"hour": 3, "minute": 23}
